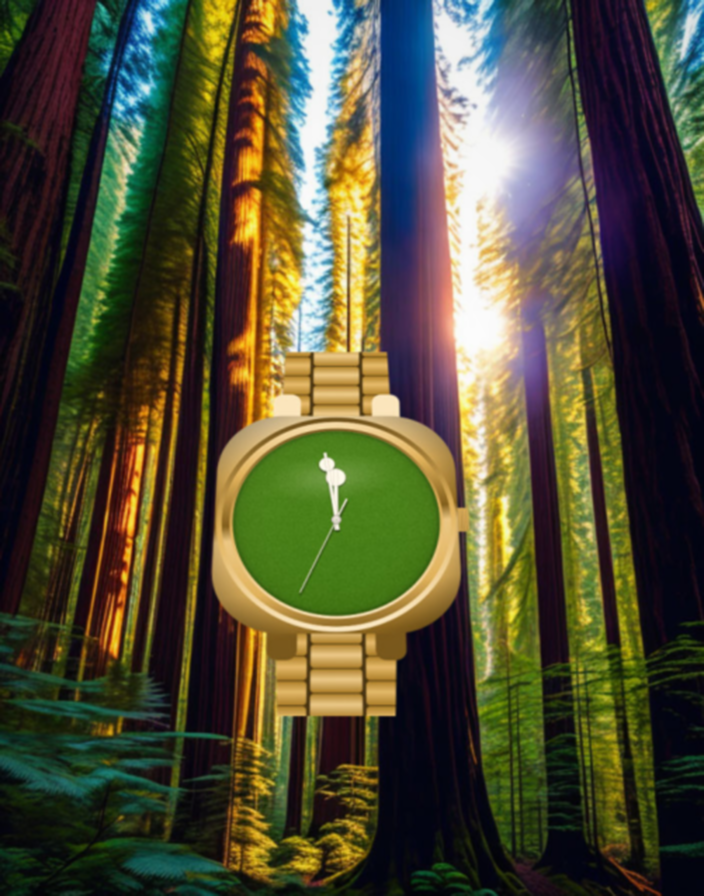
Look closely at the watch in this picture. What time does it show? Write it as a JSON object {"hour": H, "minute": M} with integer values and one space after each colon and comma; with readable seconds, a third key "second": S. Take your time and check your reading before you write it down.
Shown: {"hour": 11, "minute": 58, "second": 34}
